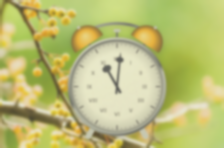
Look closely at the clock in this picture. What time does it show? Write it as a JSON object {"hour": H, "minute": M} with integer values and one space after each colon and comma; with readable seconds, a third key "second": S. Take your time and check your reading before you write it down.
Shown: {"hour": 11, "minute": 1}
